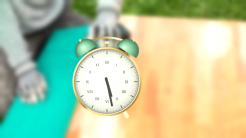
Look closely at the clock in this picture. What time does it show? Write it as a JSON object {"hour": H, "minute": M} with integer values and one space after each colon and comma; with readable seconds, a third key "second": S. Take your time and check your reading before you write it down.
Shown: {"hour": 5, "minute": 28}
